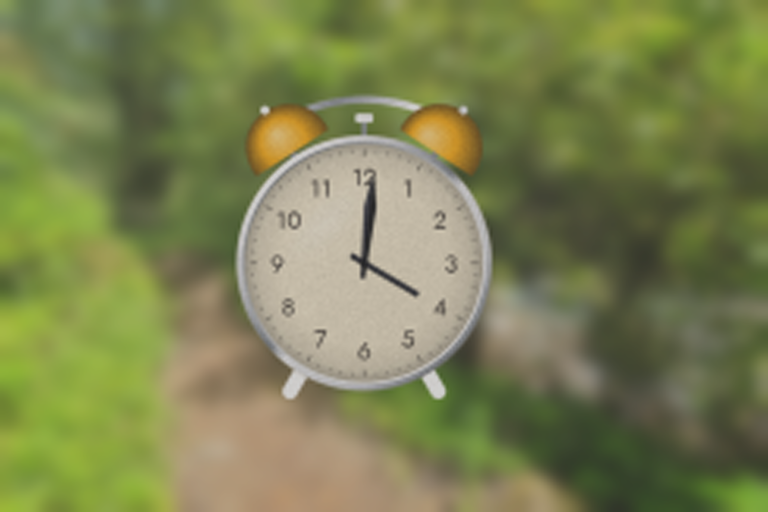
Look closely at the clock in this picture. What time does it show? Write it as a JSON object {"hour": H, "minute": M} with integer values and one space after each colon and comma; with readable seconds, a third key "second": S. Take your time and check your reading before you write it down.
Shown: {"hour": 4, "minute": 1}
